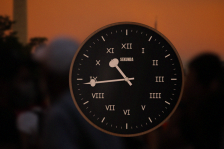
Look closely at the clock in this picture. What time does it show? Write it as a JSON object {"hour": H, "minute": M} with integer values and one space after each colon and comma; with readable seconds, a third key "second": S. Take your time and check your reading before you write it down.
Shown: {"hour": 10, "minute": 44}
